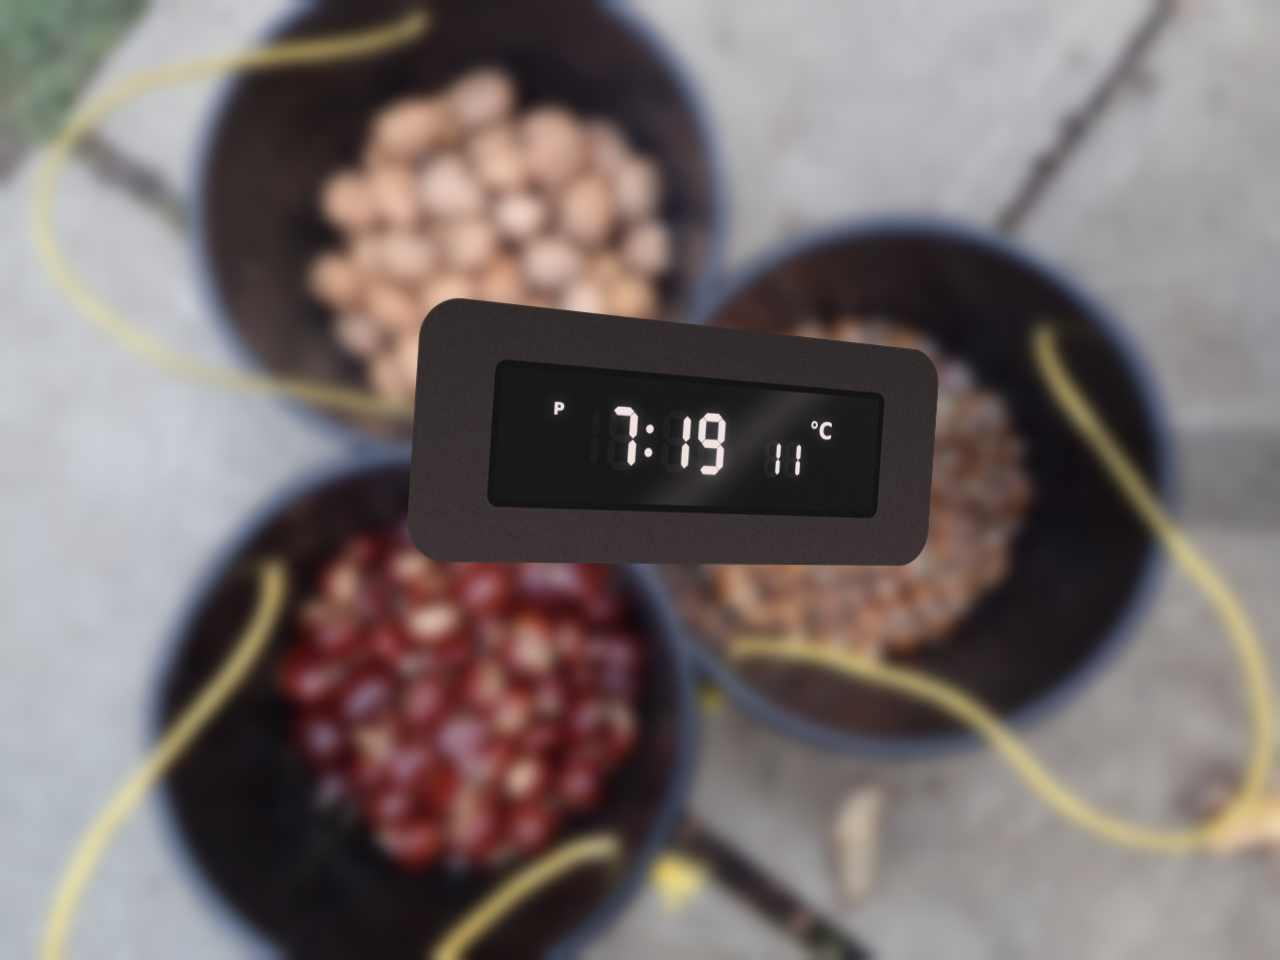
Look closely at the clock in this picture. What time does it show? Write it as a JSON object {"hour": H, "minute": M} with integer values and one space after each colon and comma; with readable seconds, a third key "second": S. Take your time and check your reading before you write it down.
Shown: {"hour": 7, "minute": 19}
